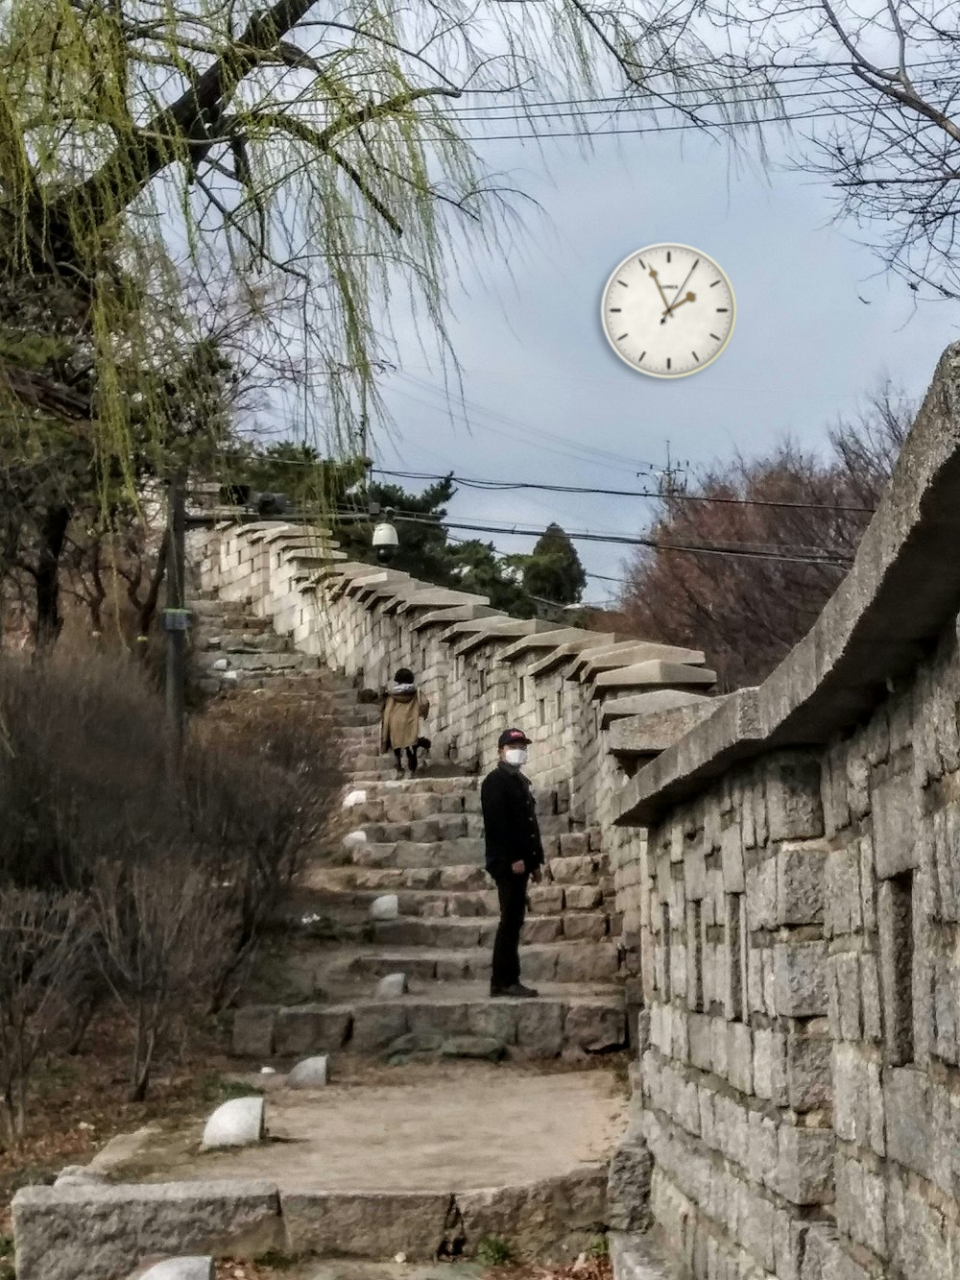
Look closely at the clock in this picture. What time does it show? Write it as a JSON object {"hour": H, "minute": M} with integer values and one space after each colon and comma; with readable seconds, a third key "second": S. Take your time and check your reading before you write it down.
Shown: {"hour": 1, "minute": 56, "second": 5}
